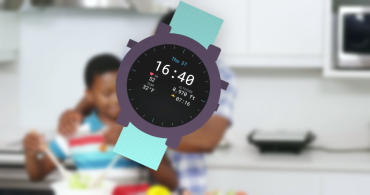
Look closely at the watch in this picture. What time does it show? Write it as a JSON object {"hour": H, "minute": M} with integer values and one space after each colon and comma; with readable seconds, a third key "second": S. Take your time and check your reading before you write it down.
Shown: {"hour": 16, "minute": 40}
